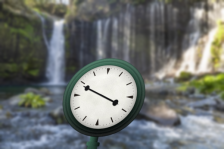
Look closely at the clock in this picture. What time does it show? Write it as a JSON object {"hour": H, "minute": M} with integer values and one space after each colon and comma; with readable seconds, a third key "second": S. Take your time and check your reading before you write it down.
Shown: {"hour": 3, "minute": 49}
